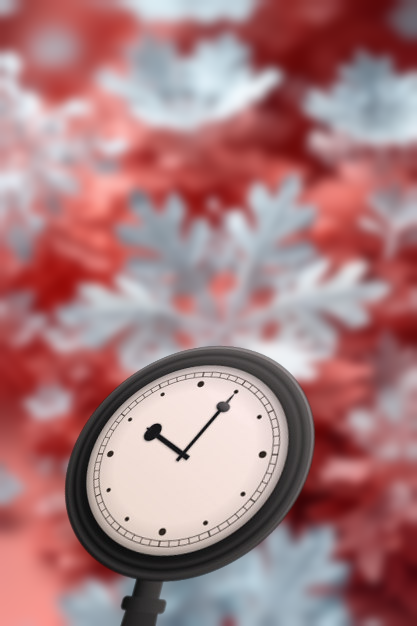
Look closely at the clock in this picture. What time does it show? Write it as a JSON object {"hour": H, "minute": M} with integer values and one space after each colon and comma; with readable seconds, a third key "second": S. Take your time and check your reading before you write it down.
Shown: {"hour": 10, "minute": 5}
